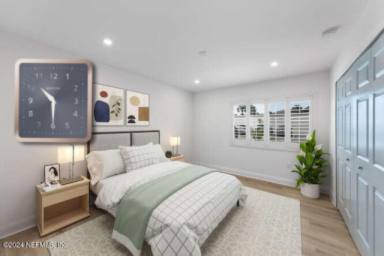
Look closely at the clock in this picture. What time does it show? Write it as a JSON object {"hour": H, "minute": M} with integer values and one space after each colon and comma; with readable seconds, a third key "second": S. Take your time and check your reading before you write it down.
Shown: {"hour": 10, "minute": 30}
